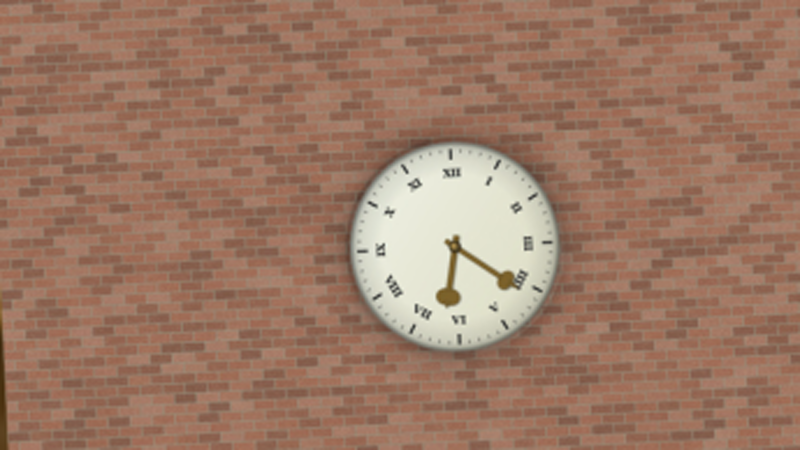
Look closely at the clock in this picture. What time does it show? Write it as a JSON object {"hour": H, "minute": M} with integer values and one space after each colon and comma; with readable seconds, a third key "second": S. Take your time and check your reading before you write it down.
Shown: {"hour": 6, "minute": 21}
